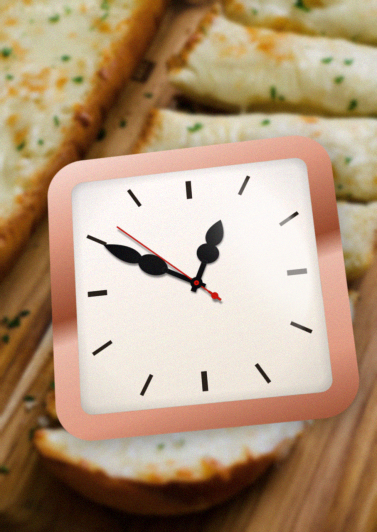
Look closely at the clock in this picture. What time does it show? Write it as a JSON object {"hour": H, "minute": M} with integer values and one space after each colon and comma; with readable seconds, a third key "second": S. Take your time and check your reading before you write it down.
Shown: {"hour": 12, "minute": 49, "second": 52}
